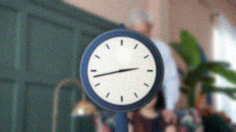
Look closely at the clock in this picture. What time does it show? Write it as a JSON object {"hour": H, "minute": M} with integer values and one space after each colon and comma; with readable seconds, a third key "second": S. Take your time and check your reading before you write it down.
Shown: {"hour": 2, "minute": 43}
